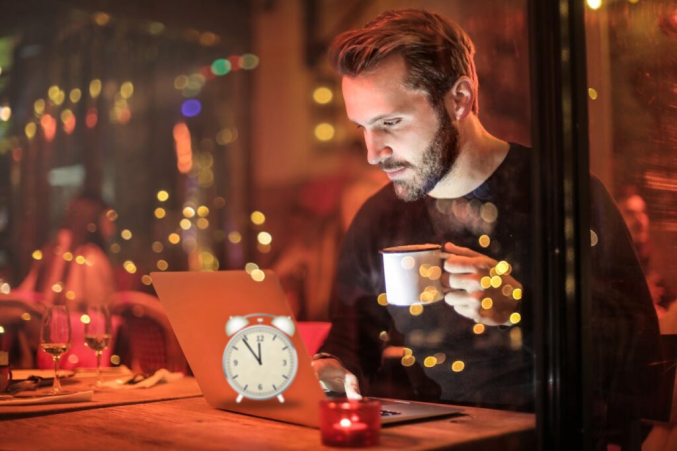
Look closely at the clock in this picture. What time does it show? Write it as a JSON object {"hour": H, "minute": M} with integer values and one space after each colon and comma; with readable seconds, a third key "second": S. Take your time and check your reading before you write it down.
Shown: {"hour": 11, "minute": 54}
